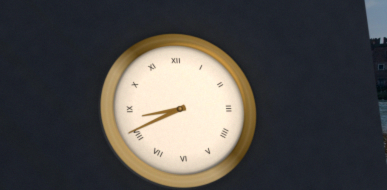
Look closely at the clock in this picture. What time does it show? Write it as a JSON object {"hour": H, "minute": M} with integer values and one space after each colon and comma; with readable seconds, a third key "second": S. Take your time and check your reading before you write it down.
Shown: {"hour": 8, "minute": 41}
